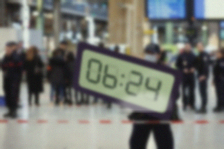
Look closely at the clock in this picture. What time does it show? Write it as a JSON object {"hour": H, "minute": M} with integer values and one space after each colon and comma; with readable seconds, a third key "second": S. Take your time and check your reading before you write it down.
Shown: {"hour": 6, "minute": 24}
